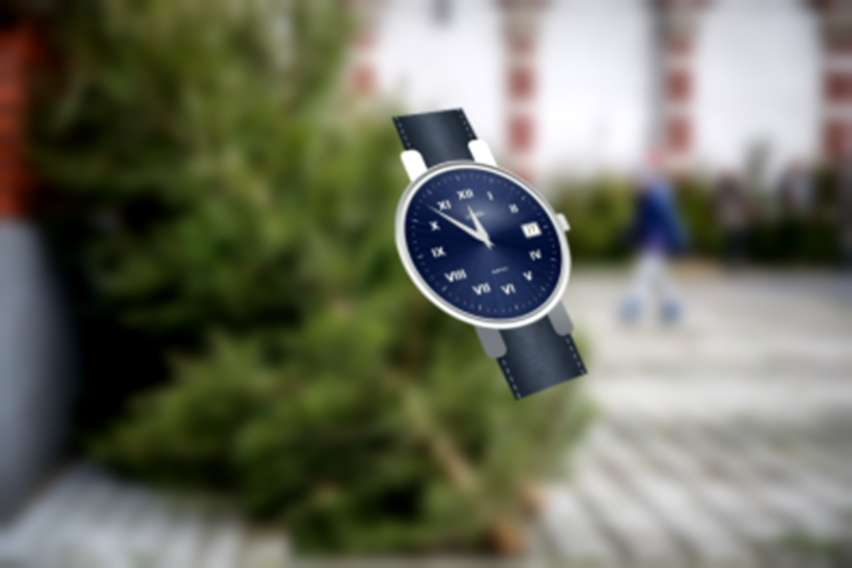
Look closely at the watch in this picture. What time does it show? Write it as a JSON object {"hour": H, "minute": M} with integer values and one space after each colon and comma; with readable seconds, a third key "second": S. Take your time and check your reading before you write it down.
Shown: {"hour": 11, "minute": 53}
